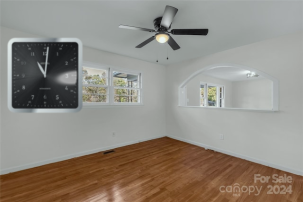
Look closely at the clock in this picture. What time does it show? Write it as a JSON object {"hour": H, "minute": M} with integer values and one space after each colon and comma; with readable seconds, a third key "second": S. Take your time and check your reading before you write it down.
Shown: {"hour": 11, "minute": 1}
